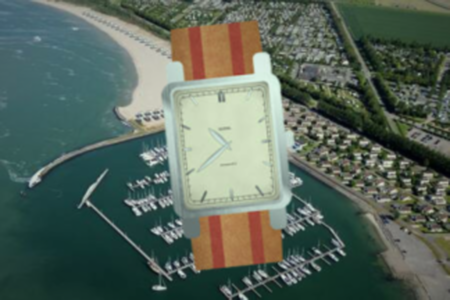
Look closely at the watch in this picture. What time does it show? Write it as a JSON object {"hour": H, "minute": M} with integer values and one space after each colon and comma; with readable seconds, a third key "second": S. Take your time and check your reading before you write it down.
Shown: {"hour": 10, "minute": 39}
